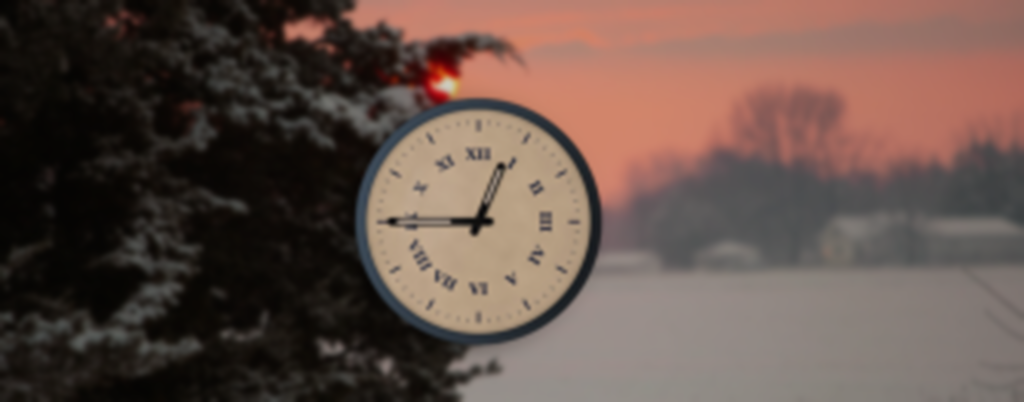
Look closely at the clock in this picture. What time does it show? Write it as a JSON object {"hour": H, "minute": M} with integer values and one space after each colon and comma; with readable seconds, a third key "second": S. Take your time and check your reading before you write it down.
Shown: {"hour": 12, "minute": 45}
